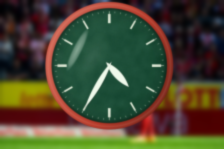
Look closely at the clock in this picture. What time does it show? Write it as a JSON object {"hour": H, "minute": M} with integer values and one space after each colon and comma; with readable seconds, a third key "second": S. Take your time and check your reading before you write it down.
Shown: {"hour": 4, "minute": 35}
